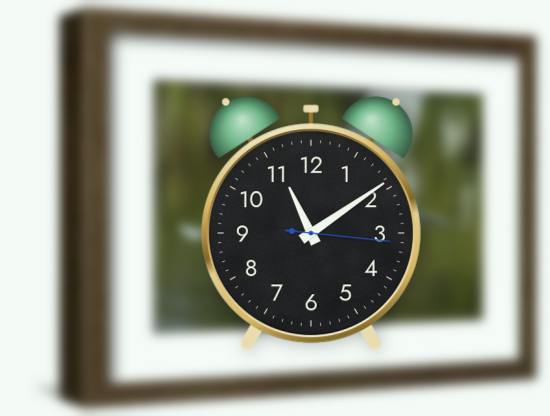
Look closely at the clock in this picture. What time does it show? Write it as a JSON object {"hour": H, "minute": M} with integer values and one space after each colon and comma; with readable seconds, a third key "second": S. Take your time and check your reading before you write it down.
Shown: {"hour": 11, "minute": 9, "second": 16}
